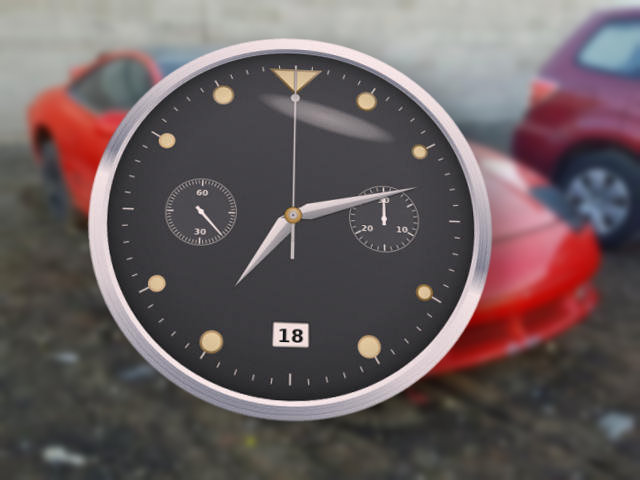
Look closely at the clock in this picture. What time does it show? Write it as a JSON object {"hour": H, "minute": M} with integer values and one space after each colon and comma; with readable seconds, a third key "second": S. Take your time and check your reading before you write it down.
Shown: {"hour": 7, "minute": 12, "second": 23}
